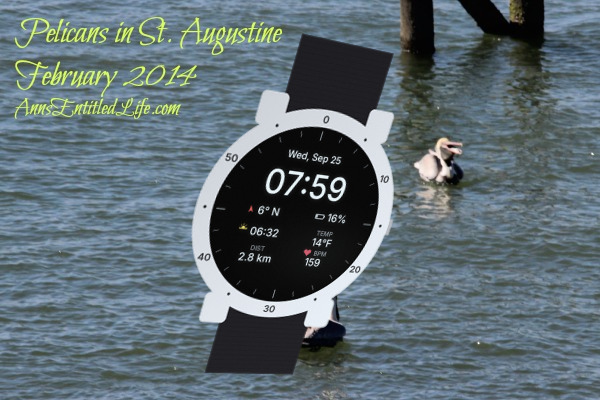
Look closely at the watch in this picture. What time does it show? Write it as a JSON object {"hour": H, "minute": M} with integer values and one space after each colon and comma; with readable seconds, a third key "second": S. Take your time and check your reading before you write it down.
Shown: {"hour": 7, "minute": 59}
